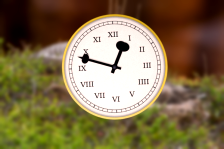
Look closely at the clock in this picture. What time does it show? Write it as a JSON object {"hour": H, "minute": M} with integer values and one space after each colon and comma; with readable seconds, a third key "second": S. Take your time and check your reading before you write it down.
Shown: {"hour": 12, "minute": 48}
